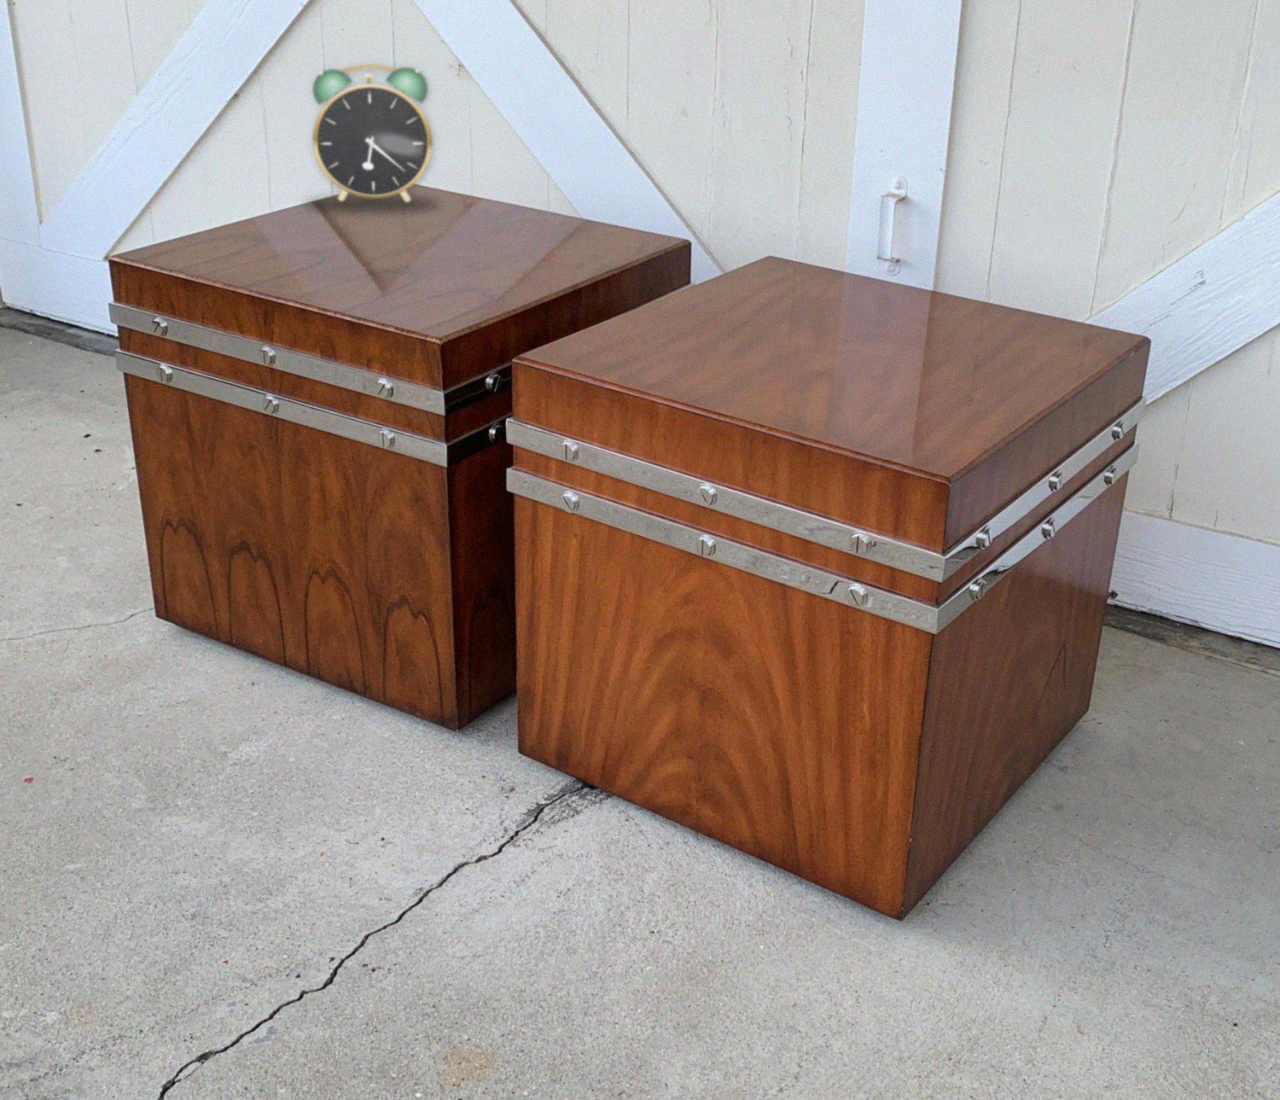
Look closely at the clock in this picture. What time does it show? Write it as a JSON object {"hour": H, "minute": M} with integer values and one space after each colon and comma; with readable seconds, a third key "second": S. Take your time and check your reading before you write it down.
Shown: {"hour": 6, "minute": 22}
